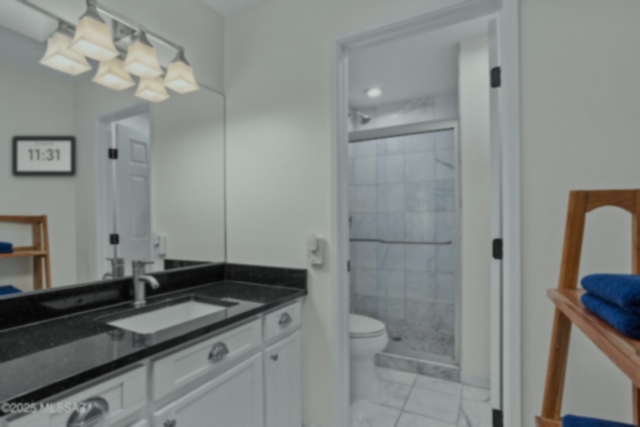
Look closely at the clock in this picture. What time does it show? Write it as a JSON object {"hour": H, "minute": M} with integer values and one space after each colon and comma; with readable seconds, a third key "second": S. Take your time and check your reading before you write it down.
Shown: {"hour": 11, "minute": 31}
